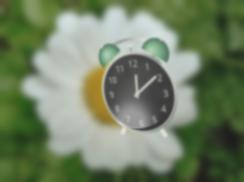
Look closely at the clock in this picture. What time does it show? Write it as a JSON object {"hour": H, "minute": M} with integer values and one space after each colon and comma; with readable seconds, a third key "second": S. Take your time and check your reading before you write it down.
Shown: {"hour": 12, "minute": 9}
